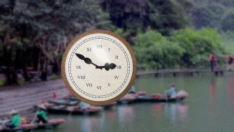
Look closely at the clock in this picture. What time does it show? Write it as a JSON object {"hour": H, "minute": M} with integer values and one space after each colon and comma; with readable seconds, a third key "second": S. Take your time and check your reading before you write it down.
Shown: {"hour": 2, "minute": 50}
